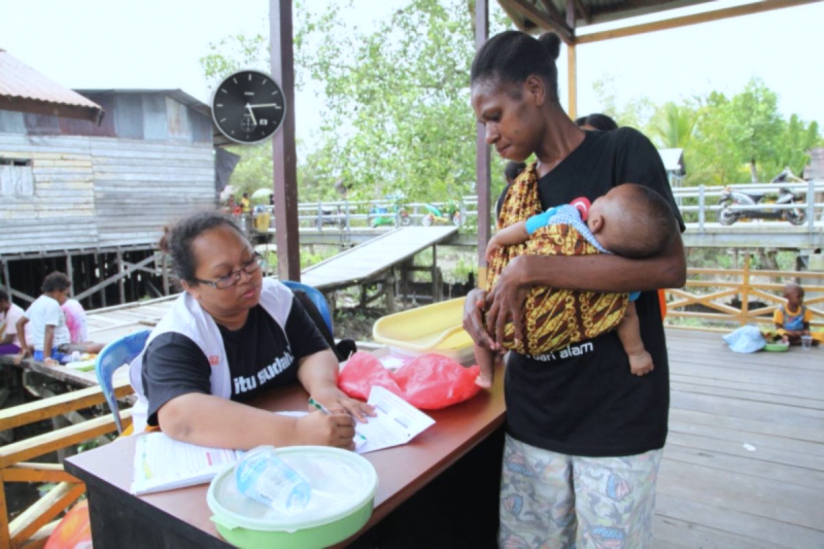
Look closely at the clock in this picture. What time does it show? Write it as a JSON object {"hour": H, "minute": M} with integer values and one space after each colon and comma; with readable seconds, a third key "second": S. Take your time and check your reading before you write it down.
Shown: {"hour": 5, "minute": 14}
